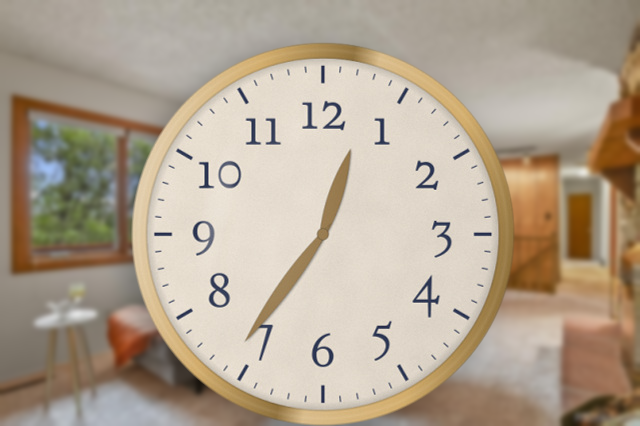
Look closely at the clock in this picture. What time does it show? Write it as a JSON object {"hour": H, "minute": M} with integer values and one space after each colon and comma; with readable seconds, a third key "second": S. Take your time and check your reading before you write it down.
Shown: {"hour": 12, "minute": 36}
